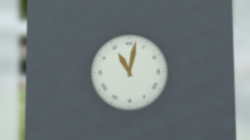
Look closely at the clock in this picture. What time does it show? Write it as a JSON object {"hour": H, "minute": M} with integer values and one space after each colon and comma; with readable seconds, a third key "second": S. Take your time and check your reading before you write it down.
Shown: {"hour": 11, "minute": 2}
